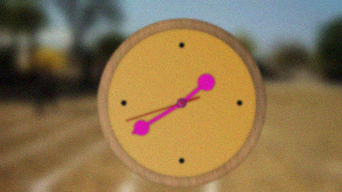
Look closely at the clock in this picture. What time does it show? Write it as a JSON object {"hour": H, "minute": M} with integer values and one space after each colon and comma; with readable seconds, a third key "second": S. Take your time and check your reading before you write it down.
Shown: {"hour": 1, "minute": 39, "second": 42}
